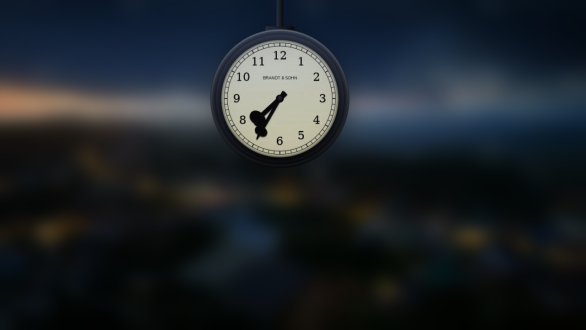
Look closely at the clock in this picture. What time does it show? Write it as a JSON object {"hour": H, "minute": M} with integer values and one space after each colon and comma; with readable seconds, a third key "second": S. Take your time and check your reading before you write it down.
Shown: {"hour": 7, "minute": 35}
